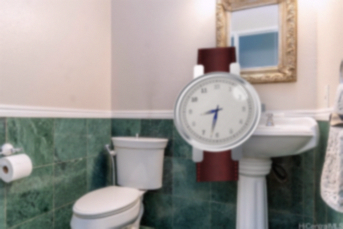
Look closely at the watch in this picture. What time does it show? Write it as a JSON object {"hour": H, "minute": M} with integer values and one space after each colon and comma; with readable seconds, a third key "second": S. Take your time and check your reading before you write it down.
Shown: {"hour": 8, "minute": 32}
